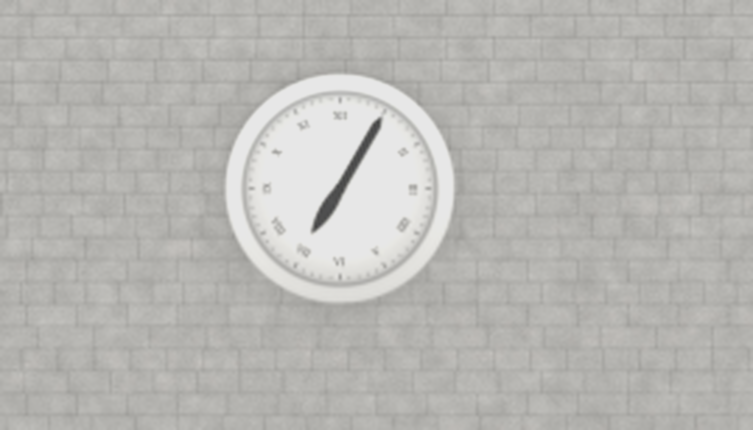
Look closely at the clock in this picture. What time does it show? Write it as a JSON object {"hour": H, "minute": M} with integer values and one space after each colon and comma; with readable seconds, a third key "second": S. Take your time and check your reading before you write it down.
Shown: {"hour": 7, "minute": 5}
